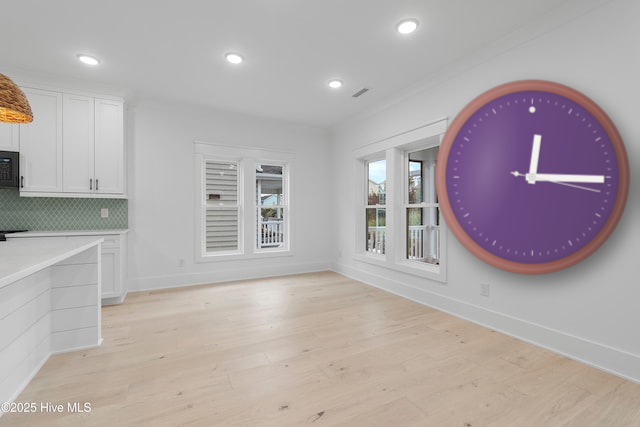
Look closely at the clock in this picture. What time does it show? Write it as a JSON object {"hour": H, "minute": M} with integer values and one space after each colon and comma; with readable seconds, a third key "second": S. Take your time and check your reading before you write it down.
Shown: {"hour": 12, "minute": 15, "second": 17}
